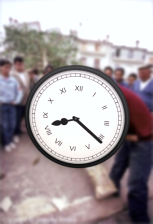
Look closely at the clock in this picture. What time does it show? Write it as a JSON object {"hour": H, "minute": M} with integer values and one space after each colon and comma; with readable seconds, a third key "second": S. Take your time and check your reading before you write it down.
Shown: {"hour": 8, "minute": 21}
